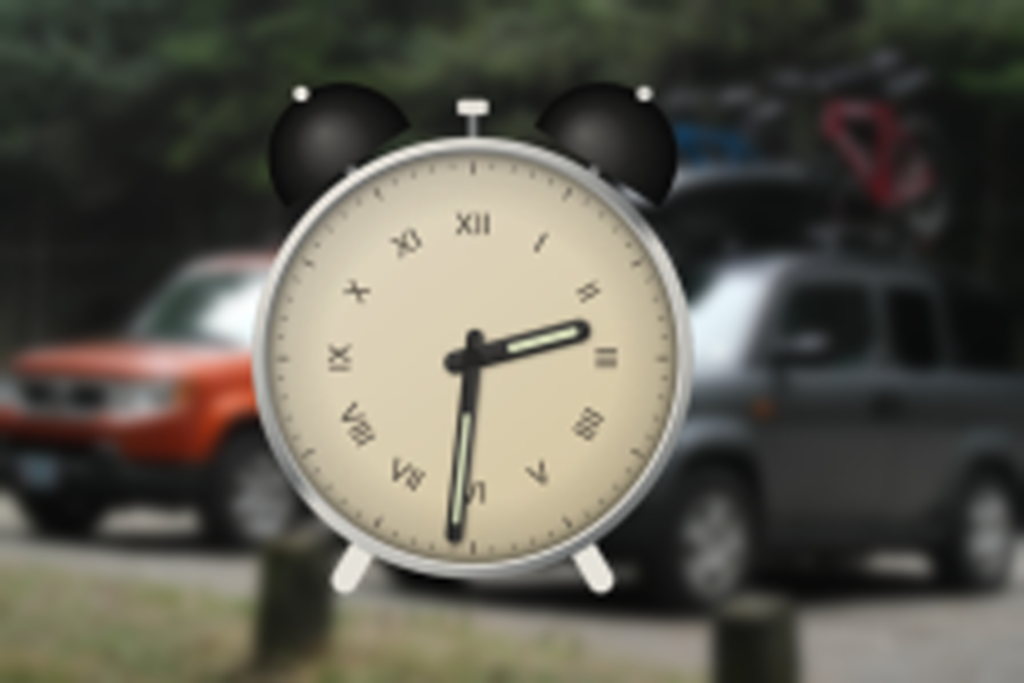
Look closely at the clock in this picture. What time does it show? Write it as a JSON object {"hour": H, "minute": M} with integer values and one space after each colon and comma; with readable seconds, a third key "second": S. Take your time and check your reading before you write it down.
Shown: {"hour": 2, "minute": 31}
